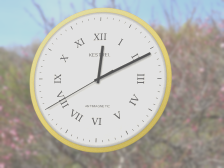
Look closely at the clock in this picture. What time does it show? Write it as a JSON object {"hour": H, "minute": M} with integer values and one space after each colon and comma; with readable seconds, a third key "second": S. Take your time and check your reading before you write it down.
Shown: {"hour": 12, "minute": 10, "second": 40}
